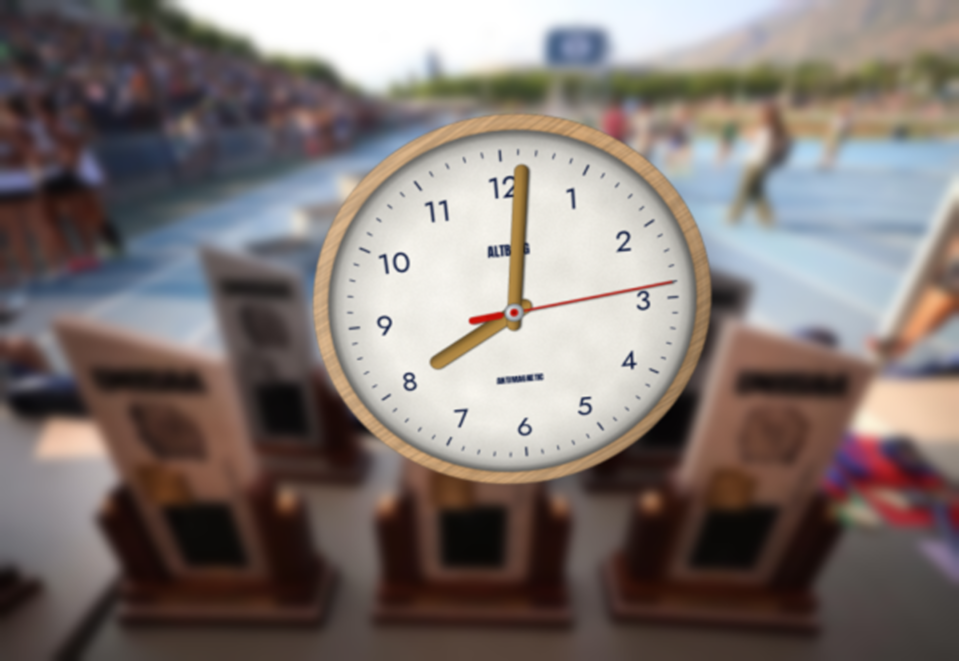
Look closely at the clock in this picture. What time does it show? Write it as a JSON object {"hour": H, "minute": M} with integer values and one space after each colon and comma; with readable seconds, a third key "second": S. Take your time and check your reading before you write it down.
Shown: {"hour": 8, "minute": 1, "second": 14}
